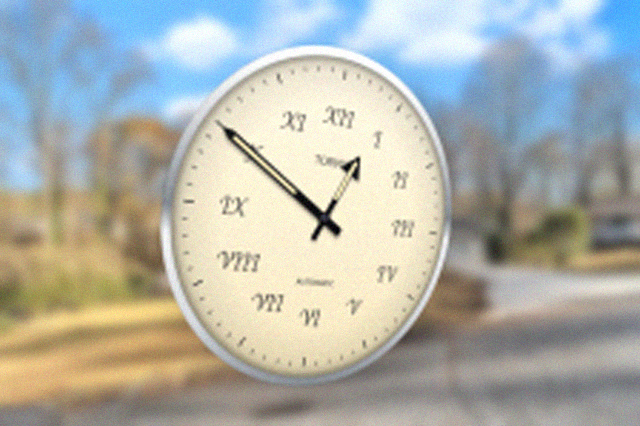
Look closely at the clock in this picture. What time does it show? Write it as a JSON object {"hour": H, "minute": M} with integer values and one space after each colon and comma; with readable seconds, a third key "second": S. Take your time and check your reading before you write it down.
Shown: {"hour": 12, "minute": 50}
